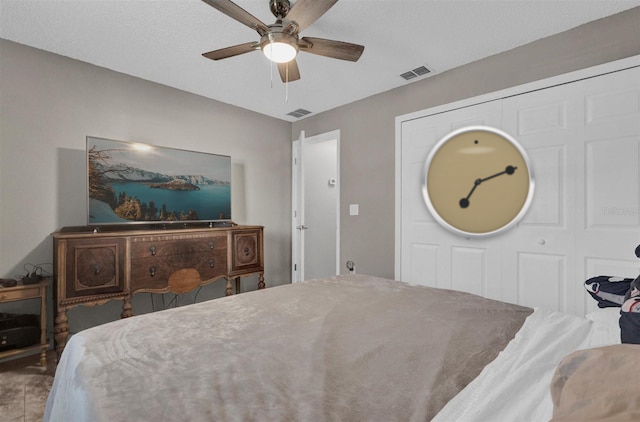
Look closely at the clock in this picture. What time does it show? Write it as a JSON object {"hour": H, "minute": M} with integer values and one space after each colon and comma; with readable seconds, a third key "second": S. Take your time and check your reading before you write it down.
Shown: {"hour": 7, "minute": 12}
